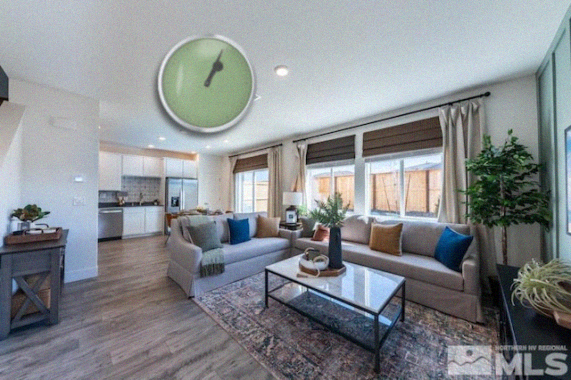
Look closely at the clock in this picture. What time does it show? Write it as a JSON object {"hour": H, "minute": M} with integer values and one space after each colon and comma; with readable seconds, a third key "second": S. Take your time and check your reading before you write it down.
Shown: {"hour": 1, "minute": 4}
